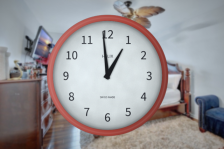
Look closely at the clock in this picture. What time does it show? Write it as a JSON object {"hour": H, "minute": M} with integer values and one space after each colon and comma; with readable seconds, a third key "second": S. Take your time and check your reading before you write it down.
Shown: {"hour": 12, "minute": 59}
